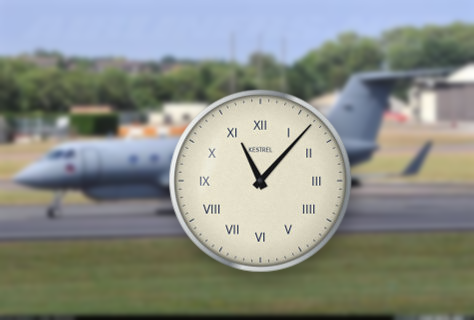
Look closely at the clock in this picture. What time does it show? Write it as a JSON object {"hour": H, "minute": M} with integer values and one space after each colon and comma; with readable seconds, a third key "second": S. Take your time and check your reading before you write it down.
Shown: {"hour": 11, "minute": 7}
